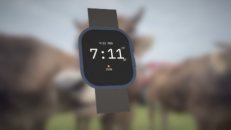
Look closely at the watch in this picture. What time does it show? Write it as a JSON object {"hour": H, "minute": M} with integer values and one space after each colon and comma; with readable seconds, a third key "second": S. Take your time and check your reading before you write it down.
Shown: {"hour": 7, "minute": 11}
